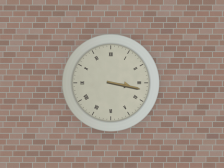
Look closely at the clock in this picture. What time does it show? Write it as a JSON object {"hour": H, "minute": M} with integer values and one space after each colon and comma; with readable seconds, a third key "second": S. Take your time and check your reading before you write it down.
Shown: {"hour": 3, "minute": 17}
